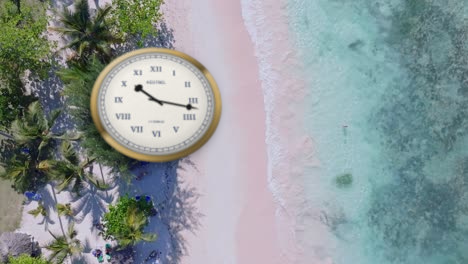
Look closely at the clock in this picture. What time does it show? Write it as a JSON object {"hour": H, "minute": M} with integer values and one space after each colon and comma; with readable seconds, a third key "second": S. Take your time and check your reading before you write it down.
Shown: {"hour": 10, "minute": 17}
